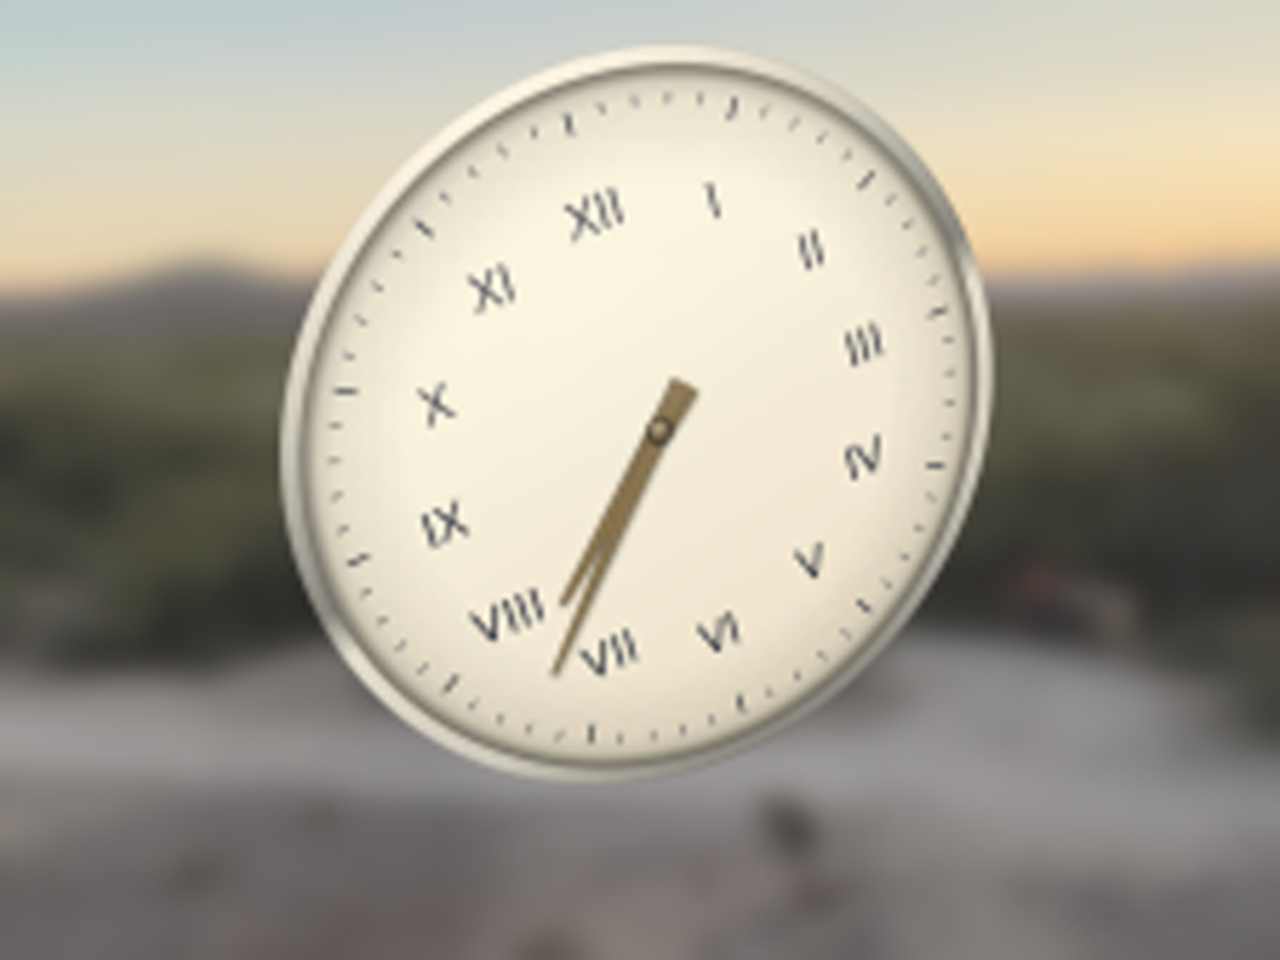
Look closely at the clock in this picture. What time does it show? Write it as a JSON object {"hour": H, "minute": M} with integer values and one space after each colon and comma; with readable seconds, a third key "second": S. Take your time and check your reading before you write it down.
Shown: {"hour": 7, "minute": 37}
